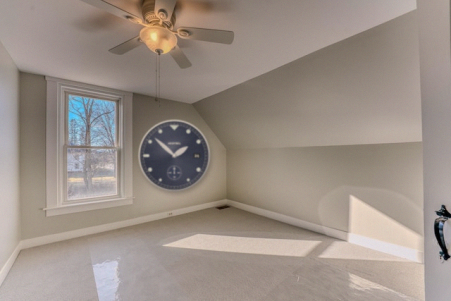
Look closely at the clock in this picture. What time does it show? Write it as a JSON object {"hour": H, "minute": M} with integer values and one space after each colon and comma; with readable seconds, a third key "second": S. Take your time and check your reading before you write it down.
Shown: {"hour": 1, "minute": 52}
